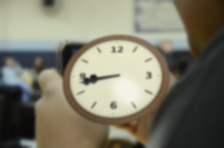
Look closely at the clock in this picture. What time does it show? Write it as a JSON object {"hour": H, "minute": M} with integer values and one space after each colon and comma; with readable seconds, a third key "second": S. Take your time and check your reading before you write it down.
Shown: {"hour": 8, "minute": 43}
